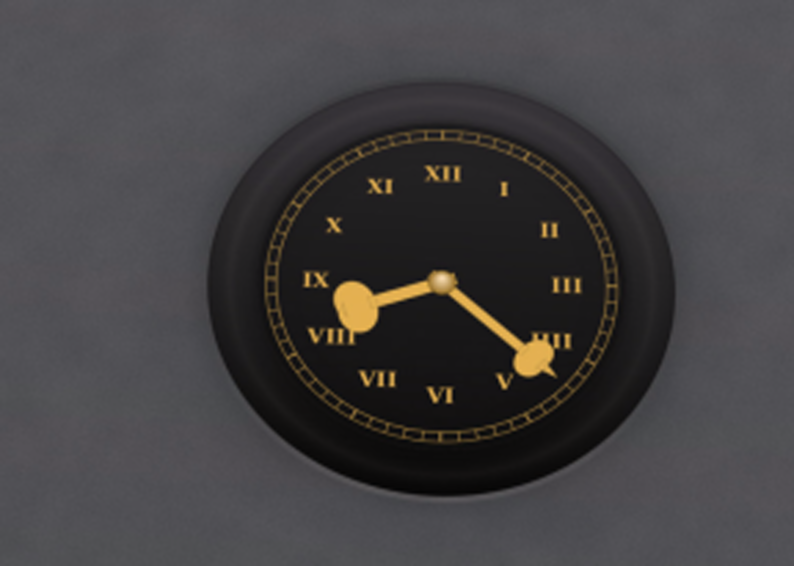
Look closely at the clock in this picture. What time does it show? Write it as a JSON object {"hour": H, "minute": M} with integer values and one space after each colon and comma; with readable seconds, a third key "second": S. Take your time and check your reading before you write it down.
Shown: {"hour": 8, "minute": 22}
